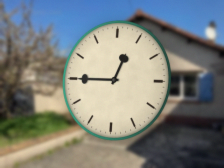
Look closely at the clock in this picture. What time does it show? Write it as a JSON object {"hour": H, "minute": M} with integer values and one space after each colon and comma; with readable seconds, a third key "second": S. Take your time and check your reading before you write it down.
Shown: {"hour": 12, "minute": 45}
